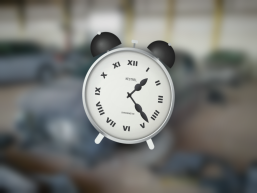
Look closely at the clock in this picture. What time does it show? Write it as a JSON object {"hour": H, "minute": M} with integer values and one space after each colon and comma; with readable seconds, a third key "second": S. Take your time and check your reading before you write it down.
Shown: {"hour": 1, "minute": 23}
